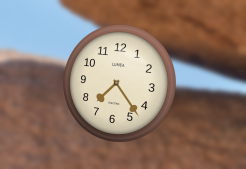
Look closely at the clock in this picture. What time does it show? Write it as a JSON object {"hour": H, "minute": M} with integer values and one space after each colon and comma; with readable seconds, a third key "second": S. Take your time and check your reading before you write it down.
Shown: {"hour": 7, "minute": 23}
